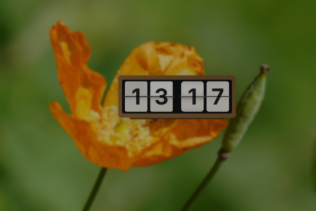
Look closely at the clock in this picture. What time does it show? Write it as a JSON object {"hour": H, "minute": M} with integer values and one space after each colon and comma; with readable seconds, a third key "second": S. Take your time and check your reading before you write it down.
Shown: {"hour": 13, "minute": 17}
